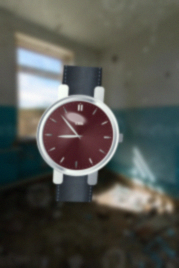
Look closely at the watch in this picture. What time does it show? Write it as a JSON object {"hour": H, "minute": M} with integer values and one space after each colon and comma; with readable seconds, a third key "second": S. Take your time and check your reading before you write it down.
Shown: {"hour": 8, "minute": 53}
